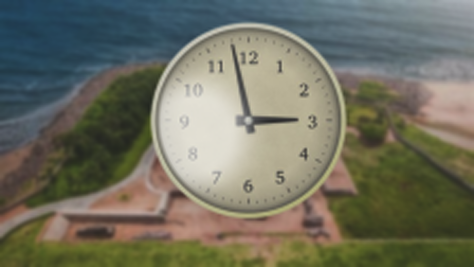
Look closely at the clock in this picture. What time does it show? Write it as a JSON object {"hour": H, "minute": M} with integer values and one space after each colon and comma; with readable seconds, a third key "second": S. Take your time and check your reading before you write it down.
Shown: {"hour": 2, "minute": 58}
